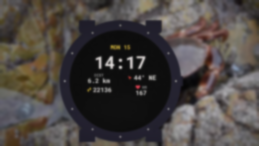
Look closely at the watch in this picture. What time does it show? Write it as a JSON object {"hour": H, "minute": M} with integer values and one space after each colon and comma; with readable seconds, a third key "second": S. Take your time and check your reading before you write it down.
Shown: {"hour": 14, "minute": 17}
